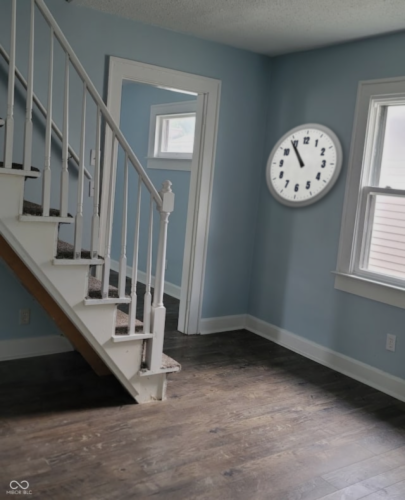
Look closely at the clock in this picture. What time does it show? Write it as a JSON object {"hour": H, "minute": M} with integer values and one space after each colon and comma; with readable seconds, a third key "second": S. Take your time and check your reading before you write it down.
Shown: {"hour": 10, "minute": 54}
